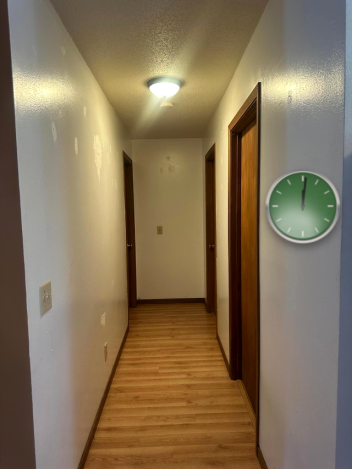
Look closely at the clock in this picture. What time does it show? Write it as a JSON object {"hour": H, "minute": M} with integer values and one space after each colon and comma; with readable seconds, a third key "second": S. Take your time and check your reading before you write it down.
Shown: {"hour": 12, "minute": 1}
